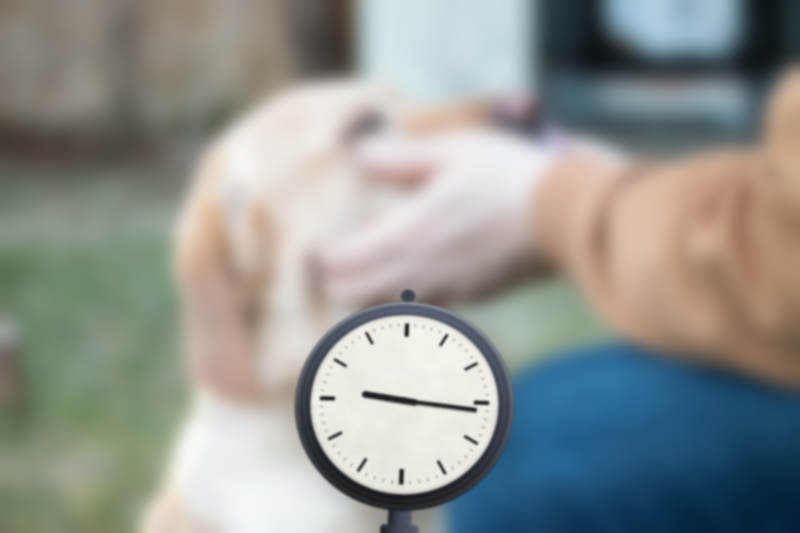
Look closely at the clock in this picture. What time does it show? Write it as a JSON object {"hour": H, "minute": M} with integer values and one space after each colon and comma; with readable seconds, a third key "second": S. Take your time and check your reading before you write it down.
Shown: {"hour": 9, "minute": 16}
